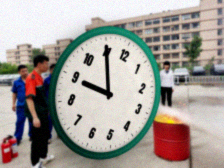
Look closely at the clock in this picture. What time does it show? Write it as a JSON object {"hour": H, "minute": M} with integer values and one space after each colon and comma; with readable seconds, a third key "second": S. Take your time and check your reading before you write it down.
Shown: {"hour": 8, "minute": 55}
